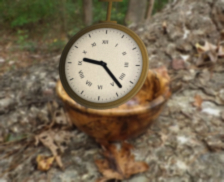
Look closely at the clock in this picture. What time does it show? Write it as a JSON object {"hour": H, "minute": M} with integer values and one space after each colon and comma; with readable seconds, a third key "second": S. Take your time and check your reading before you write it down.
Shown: {"hour": 9, "minute": 23}
